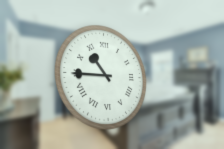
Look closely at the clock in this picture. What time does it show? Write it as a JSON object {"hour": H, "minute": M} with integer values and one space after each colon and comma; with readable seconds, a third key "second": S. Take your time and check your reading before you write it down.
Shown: {"hour": 10, "minute": 45}
